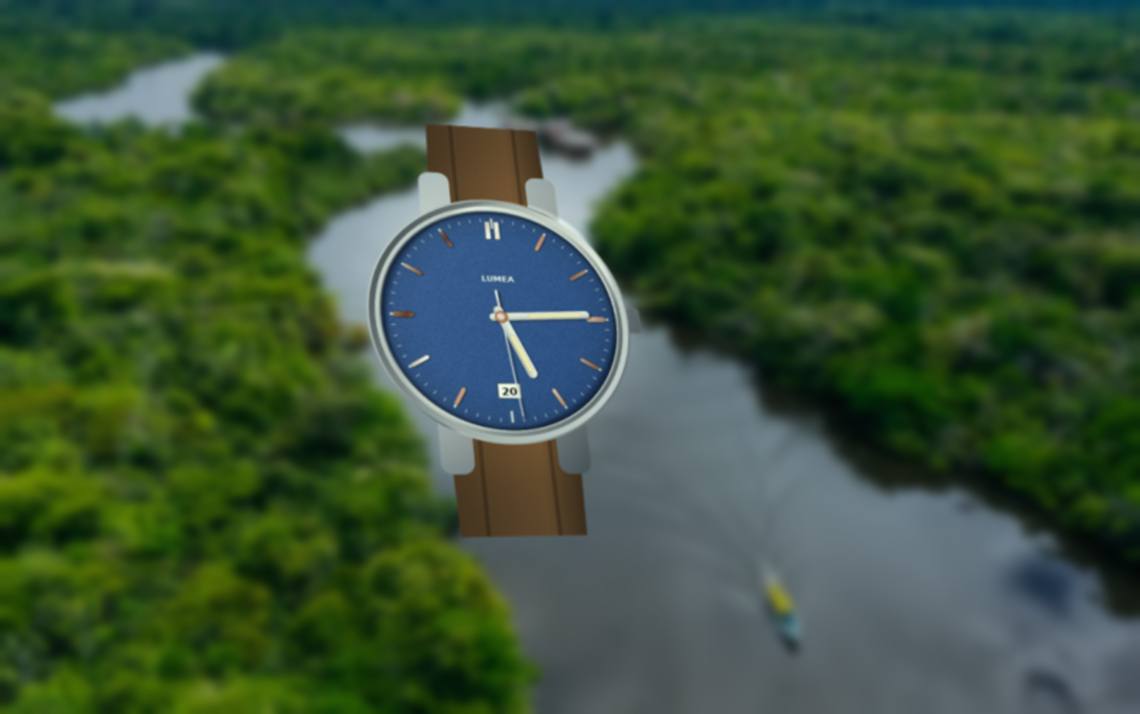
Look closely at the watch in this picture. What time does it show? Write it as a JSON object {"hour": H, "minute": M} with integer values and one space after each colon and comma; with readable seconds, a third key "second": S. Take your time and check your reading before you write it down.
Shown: {"hour": 5, "minute": 14, "second": 29}
